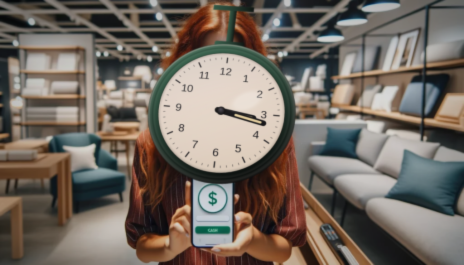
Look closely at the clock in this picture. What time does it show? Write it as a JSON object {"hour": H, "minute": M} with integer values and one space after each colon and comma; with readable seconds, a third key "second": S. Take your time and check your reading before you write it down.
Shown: {"hour": 3, "minute": 17}
